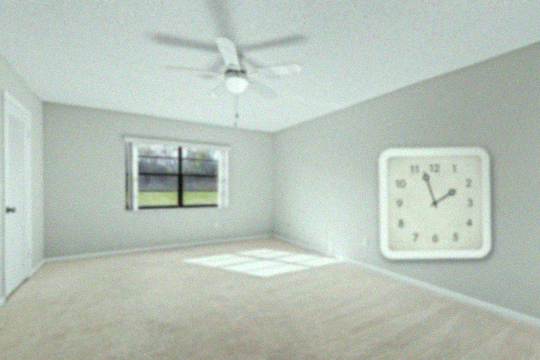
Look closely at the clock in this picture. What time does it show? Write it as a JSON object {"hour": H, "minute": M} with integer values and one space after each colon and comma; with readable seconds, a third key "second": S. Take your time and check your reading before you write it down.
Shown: {"hour": 1, "minute": 57}
